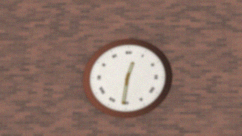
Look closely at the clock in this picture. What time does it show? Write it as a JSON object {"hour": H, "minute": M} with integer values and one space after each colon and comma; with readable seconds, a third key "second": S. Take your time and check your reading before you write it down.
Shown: {"hour": 12, "minute": 31}
